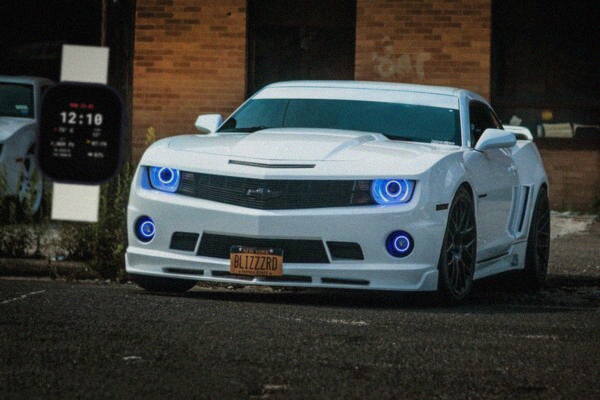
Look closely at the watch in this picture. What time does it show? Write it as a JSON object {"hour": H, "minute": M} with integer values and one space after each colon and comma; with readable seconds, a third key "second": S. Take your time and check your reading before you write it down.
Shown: {"hour": 12, "minute": 10}
